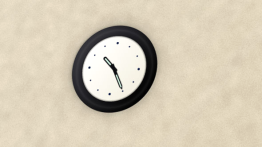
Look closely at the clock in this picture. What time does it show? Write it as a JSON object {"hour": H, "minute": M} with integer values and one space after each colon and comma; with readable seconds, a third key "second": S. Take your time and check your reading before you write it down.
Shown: {"hour": 10, "minute": 25}
